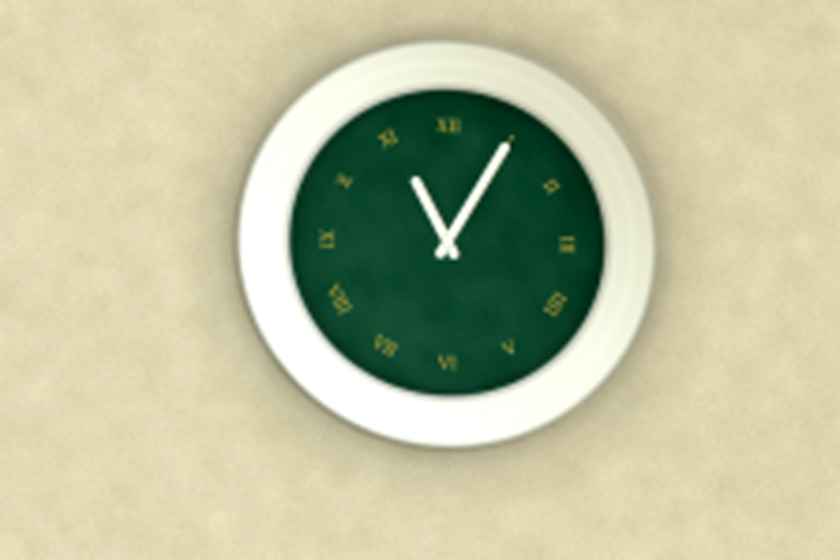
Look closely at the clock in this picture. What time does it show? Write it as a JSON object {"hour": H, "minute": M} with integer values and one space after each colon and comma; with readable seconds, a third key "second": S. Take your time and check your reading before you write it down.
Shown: {"hour": 11, "minute": 5}
